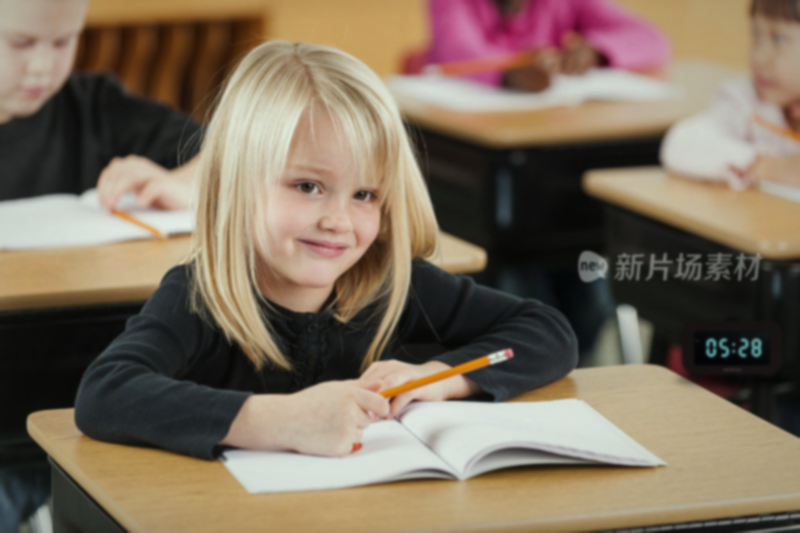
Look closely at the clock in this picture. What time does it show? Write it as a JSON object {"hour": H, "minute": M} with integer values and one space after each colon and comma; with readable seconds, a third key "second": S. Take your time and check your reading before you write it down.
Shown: {"hour": 5, "minute": 28}
